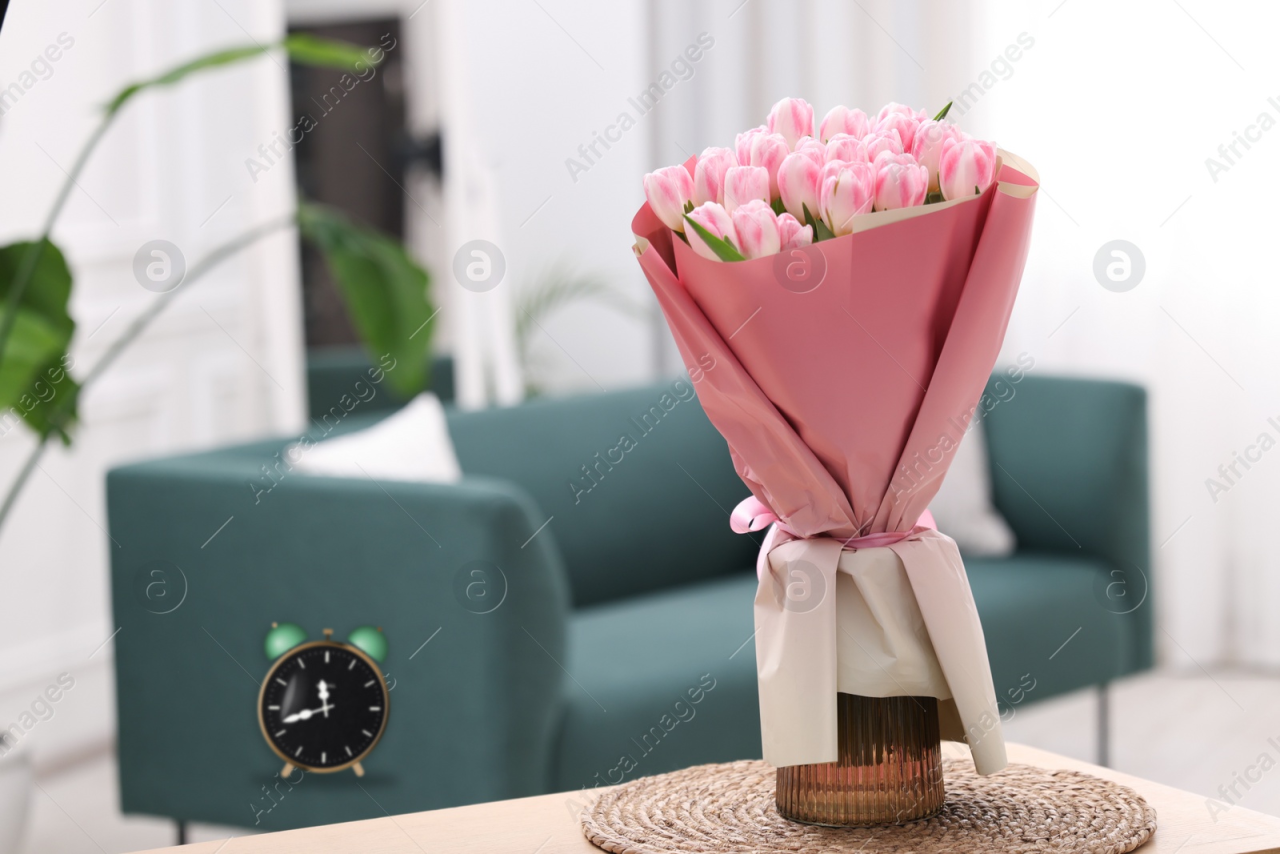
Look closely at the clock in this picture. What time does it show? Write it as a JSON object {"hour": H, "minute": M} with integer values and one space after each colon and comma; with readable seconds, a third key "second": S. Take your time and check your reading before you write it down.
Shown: {"hour": 11, "minute": 42}
